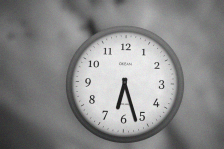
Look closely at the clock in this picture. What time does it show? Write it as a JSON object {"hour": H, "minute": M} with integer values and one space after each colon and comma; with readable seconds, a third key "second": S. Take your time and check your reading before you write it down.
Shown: {"hour": 6, "minute": 27}
